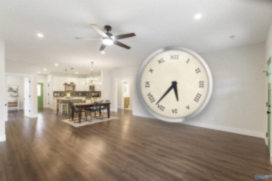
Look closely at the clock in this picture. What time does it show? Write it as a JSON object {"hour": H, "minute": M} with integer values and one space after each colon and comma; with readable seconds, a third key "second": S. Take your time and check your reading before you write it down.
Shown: {"hour": 5, "minute": 37}
